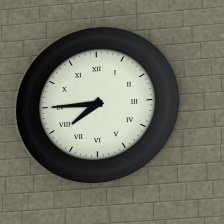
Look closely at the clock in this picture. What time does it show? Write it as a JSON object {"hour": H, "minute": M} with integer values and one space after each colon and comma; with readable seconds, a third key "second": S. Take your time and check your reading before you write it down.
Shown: {"hour": 7, "minute": 45}
